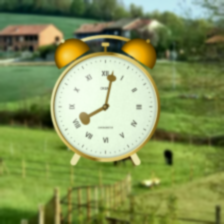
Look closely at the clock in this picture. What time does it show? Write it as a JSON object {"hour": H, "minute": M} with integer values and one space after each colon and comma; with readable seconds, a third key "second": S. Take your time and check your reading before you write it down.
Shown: {"hour": 8, "minute": 2}
